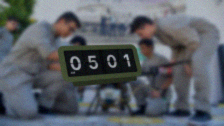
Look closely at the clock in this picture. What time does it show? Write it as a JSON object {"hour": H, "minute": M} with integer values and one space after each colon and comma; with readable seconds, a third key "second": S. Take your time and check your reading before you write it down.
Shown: {"hour": 5, "minute": 1}
